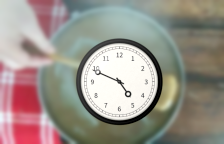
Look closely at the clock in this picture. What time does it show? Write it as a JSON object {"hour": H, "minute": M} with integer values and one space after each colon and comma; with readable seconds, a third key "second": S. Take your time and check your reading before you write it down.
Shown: {"hour": 4, "minute": 49}
